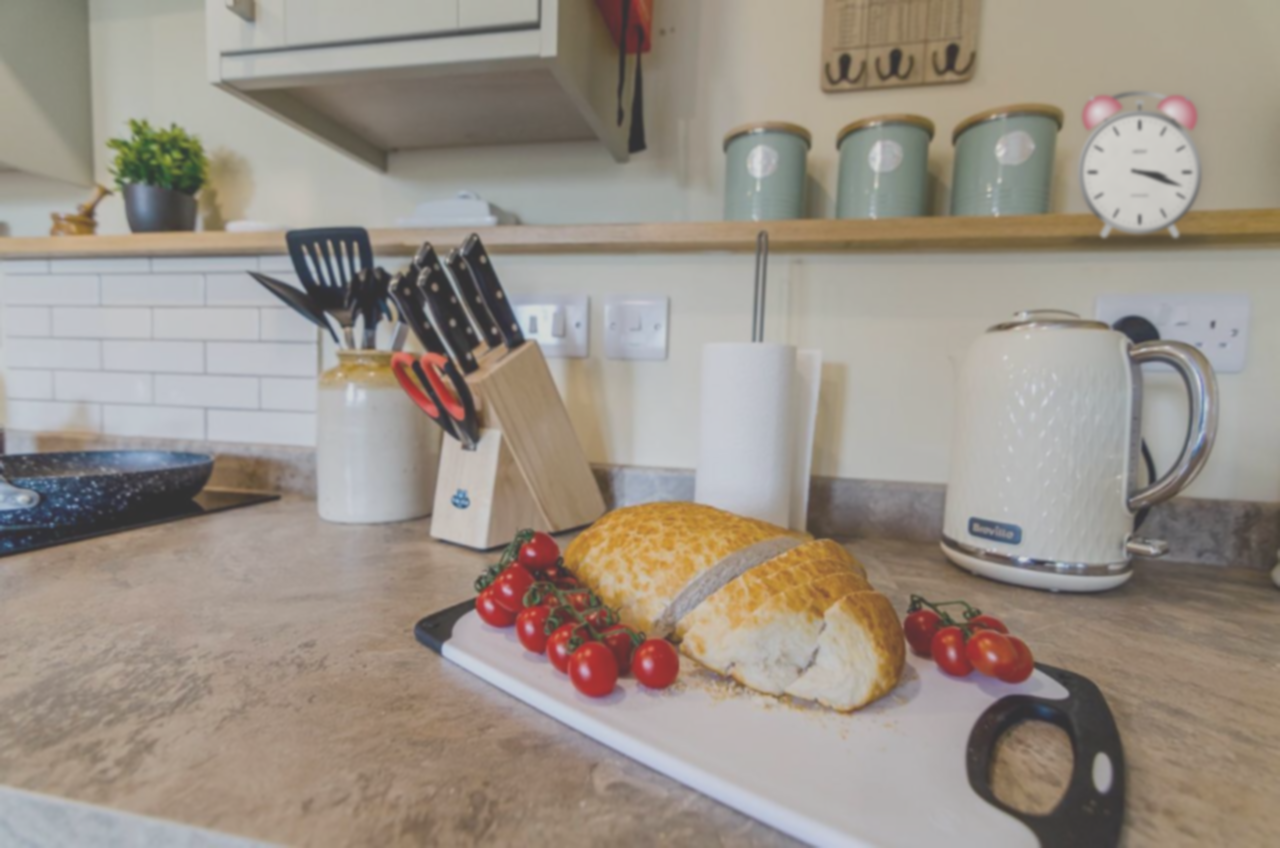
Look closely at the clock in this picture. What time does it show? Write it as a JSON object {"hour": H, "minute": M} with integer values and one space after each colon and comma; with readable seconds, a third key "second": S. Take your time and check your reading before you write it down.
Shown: {"hour": 3, "minute": 18}
